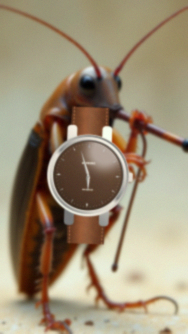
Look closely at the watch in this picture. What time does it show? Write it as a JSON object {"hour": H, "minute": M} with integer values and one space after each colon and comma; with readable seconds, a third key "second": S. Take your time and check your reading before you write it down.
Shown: {"hour": 5, "minute": 57}
